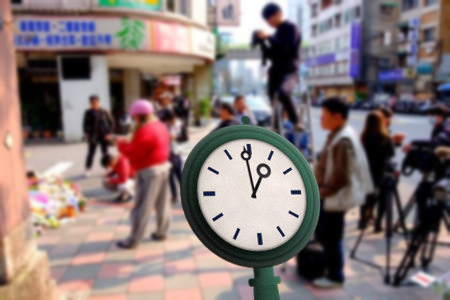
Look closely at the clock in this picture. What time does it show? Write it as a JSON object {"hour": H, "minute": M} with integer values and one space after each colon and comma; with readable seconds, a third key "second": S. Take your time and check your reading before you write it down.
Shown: {"hour": 12, "minute": 59}
